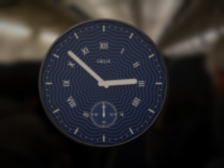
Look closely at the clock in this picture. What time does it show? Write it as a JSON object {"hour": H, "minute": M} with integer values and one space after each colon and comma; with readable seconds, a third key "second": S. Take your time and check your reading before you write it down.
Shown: {"hour": 2, "minute": 52}
